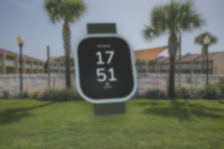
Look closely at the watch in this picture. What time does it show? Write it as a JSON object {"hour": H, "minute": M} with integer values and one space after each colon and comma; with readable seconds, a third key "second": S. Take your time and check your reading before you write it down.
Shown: {"hour": 17, "minute": 51}
